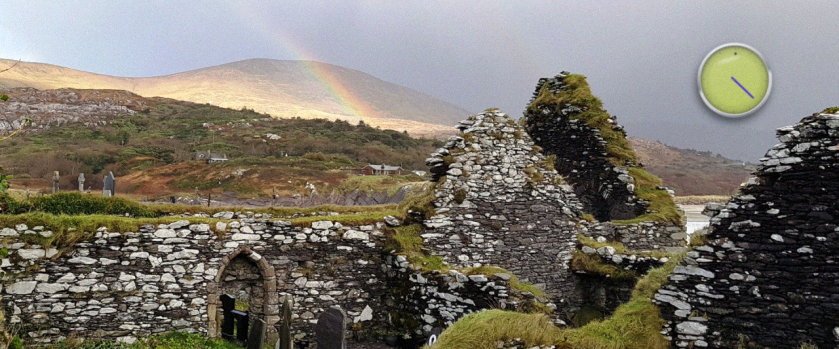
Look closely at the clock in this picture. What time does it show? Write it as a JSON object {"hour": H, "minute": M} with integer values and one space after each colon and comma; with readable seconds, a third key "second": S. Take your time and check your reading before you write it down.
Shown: {"hour": 4, "minute": 22}
